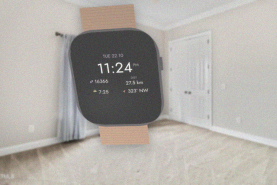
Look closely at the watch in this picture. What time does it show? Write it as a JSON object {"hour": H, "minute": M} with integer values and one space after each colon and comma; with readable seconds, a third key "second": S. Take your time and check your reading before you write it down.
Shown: {"hour": 11, "minute": 24}
